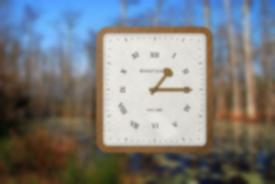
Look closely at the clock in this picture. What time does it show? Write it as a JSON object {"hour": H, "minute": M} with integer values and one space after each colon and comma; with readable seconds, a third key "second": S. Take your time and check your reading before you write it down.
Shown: {"hour": 1, "minute": 15}
